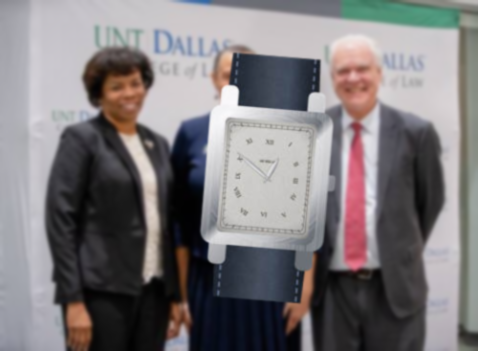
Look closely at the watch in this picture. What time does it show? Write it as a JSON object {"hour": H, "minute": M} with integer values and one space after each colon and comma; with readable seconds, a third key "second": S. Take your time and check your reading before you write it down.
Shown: {"hour": 12, "minute": 51}
